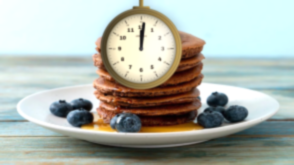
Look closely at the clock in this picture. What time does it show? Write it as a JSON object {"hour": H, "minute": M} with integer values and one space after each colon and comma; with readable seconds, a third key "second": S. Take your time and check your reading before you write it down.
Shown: {"hour": 12, "minute": 1}
